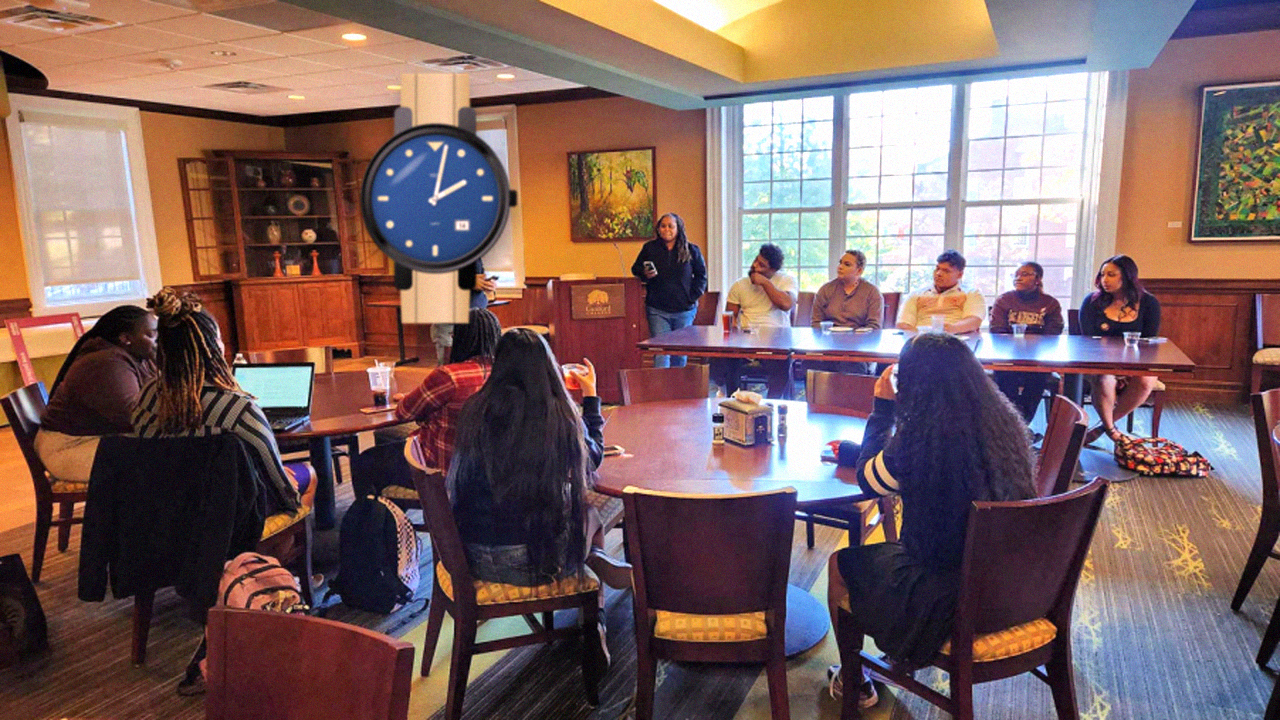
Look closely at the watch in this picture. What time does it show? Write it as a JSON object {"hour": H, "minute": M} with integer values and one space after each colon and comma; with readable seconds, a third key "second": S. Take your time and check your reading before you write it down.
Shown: {"hour": 2, "minute": 2}
